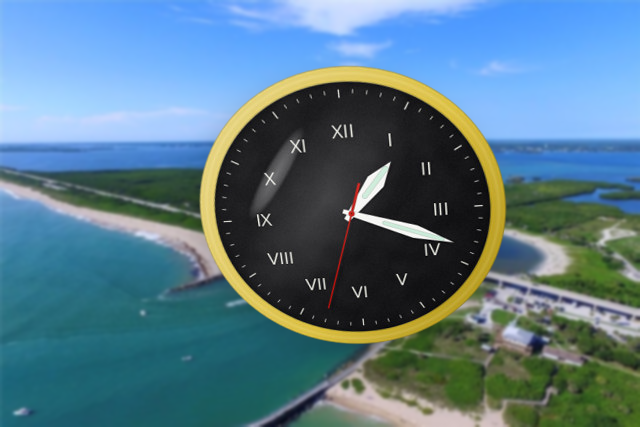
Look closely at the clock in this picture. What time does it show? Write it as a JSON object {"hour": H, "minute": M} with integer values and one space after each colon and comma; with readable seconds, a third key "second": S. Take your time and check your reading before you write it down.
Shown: {"hour": 1, "minute": 18, "second": 33}
